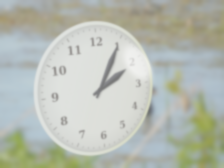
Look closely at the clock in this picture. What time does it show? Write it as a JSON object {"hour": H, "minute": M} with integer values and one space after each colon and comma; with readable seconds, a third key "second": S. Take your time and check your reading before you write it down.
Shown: {"hour": 2, "minute": 5}
